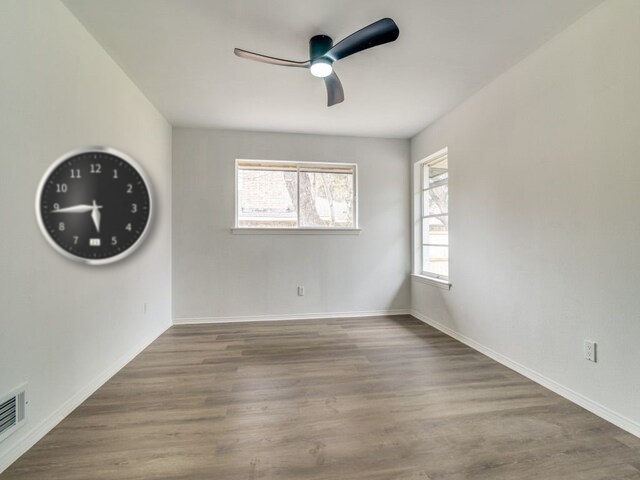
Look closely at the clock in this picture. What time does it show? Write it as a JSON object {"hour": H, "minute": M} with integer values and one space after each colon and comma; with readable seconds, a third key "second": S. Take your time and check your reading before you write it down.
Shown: {"hour": 5, "minute": 44}
